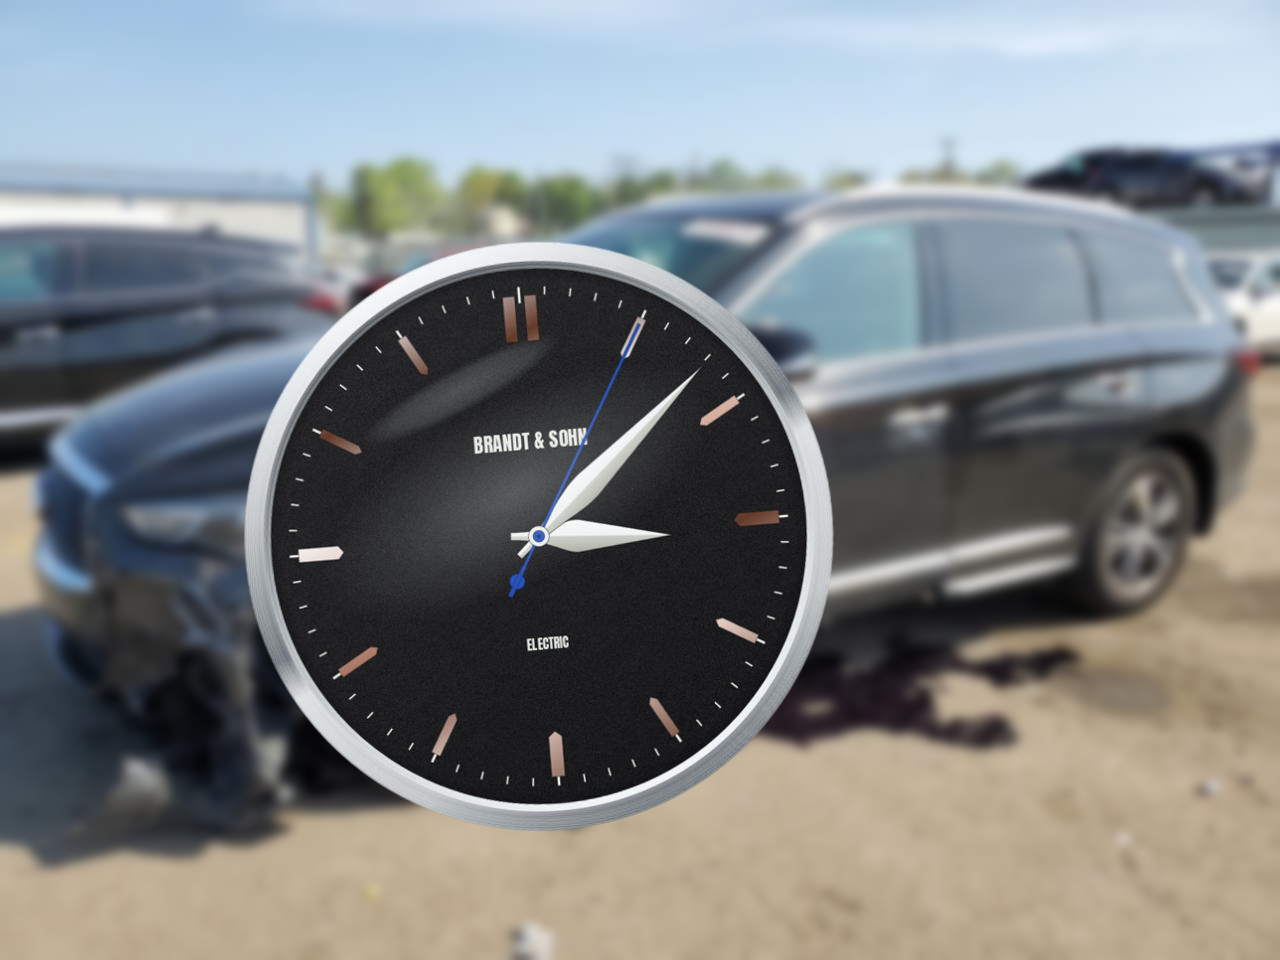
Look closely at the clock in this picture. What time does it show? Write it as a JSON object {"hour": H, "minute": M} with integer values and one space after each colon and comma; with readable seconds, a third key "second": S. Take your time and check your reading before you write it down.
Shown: {"hour": 3, "minute": 8, "second": 5}
